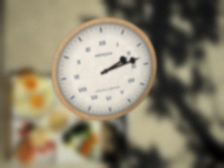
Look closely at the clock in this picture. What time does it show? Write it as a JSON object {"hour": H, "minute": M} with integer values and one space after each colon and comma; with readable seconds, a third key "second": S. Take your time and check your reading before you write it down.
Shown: {"hour": 2, "minute": 13}
